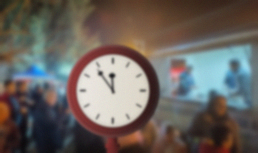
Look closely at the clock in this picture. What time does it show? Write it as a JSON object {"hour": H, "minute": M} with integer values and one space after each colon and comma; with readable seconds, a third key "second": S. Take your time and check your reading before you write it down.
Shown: {"hour": 11, "minute": 54}
